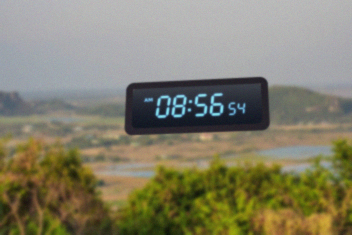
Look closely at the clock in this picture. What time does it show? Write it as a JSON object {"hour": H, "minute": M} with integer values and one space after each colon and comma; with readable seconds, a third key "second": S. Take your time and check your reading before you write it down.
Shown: {"hour": 8, "minute": 56, "second": 54}
